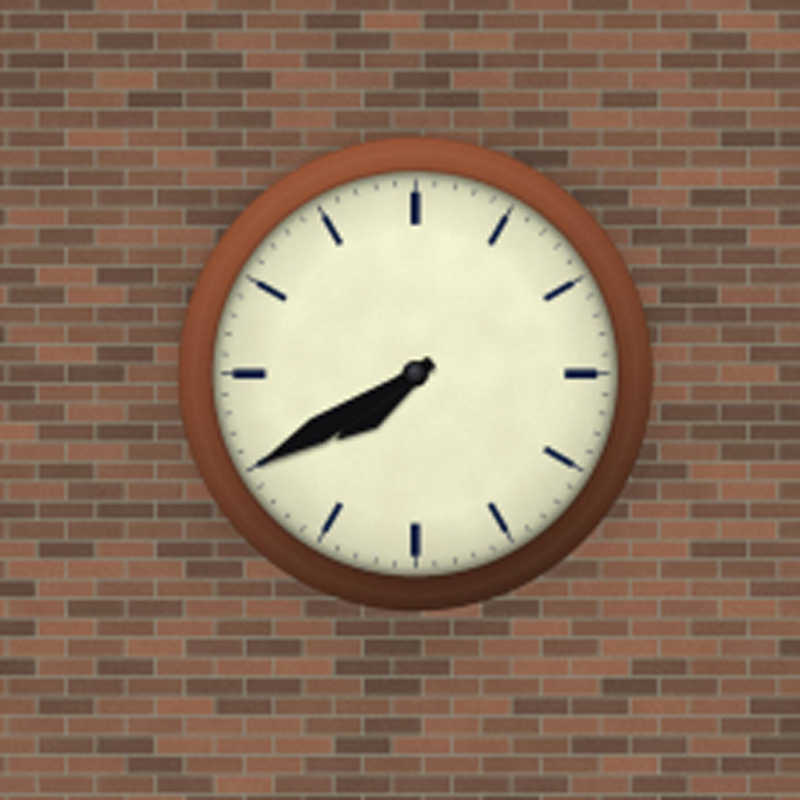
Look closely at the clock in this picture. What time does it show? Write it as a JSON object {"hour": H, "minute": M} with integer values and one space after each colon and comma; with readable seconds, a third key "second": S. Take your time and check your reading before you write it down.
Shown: {"hour": 7, "minute": 40}
